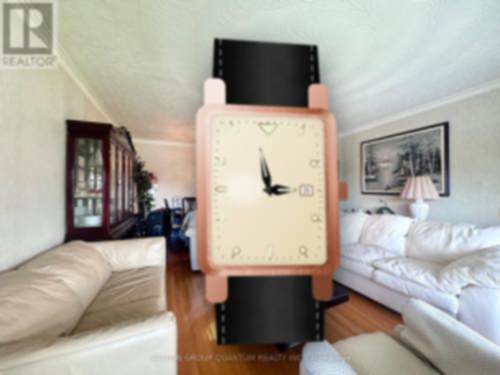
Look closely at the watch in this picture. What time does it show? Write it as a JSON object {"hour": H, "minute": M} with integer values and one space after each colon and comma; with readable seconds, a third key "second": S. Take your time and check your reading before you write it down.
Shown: {"hour": 2, "minute": 58}
